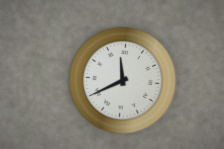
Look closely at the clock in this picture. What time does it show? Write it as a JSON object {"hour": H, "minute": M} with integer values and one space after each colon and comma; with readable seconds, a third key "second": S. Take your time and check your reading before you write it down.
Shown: {"hour": 11, "minute": 40}
